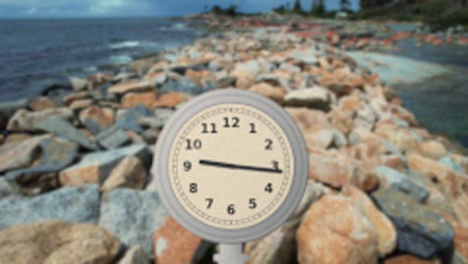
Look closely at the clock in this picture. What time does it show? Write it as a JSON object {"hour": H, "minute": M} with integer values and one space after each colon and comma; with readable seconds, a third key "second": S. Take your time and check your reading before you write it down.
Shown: {"hour": 9, "minute": 16}
